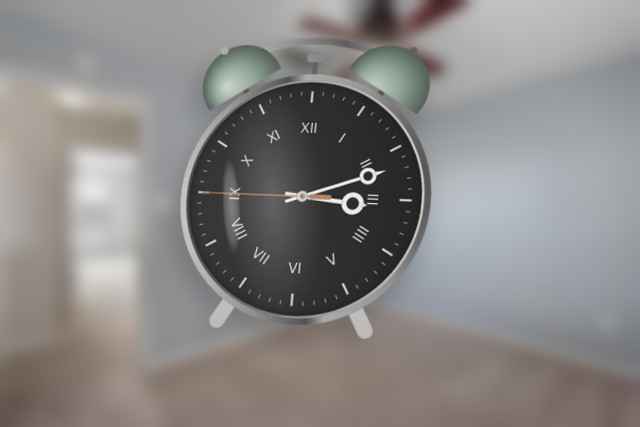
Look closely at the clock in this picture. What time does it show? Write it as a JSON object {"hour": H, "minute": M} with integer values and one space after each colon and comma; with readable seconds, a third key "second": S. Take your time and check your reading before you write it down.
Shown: {"hour": 3, "minute": 11, "second": 45}
